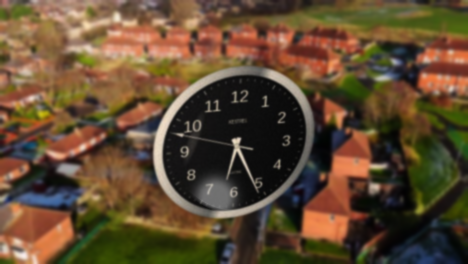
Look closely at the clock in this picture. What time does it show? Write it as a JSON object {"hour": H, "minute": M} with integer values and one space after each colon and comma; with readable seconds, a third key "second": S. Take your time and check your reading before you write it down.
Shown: {"hour": 6, "minute": 25, "second": 48}
